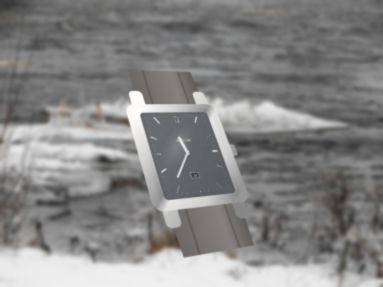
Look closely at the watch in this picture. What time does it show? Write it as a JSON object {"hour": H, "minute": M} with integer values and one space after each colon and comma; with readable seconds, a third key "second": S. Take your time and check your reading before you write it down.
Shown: {"hour": 11, "minute": 36}
